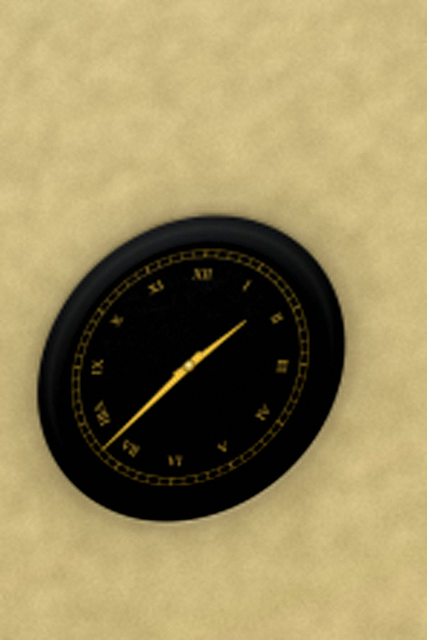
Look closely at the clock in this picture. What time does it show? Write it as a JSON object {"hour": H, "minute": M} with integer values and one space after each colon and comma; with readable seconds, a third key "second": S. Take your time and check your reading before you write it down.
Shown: {"hour": 1, "minute": 37}
